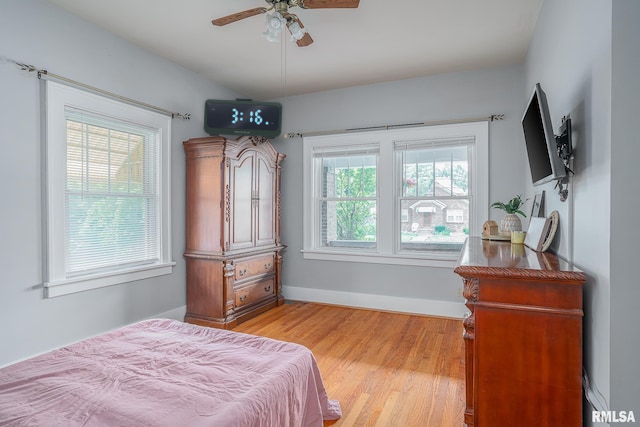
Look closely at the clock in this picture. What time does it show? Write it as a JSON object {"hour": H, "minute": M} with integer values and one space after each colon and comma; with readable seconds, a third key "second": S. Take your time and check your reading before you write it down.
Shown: {"hour": 3, "minute": 16}
